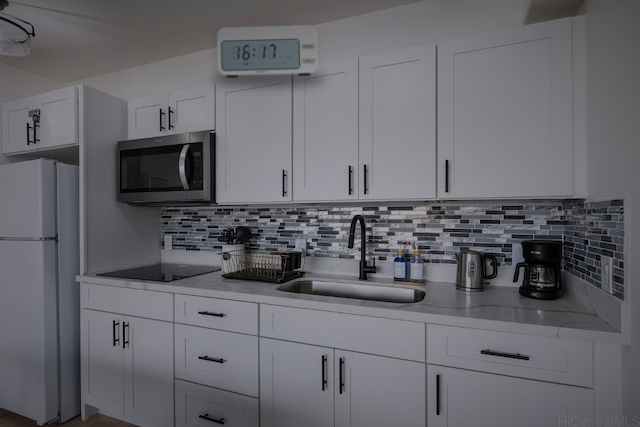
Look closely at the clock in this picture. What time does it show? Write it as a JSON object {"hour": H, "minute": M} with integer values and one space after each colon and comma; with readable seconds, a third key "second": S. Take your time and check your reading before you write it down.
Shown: {"hour": 16, "minute": 17}
